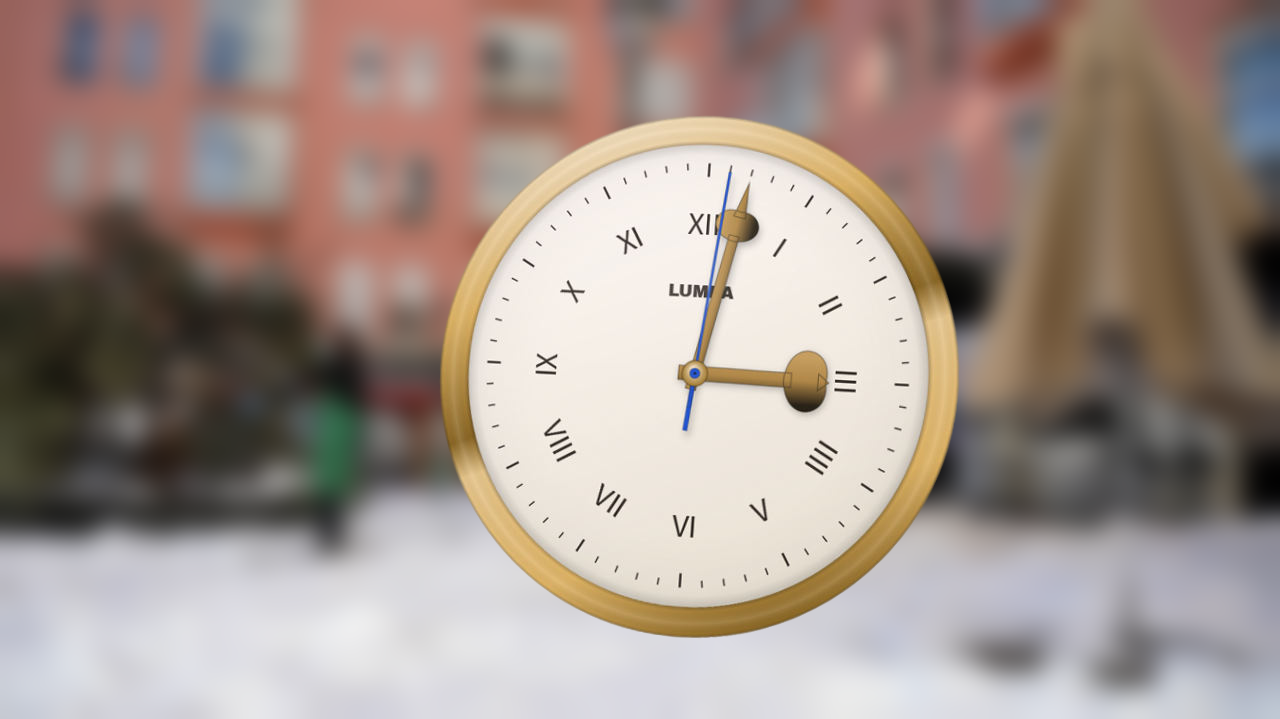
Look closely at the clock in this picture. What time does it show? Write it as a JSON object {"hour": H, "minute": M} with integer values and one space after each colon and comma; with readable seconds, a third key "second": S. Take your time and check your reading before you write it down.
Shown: {"hour": 3, "minute": 2, "second": 1}
